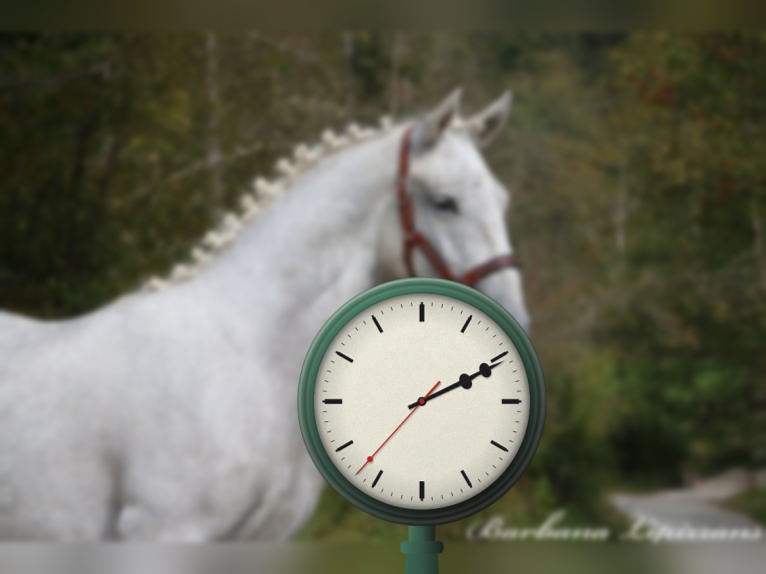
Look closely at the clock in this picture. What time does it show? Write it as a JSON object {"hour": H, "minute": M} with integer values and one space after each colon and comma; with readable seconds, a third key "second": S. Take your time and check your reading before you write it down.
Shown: {"hour": 2, "minute": 10, "second": 37}
